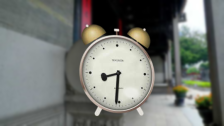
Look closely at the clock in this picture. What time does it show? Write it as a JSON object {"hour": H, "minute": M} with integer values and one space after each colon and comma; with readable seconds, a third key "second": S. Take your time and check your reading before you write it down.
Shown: {"hour": 8, "minute": 31}
